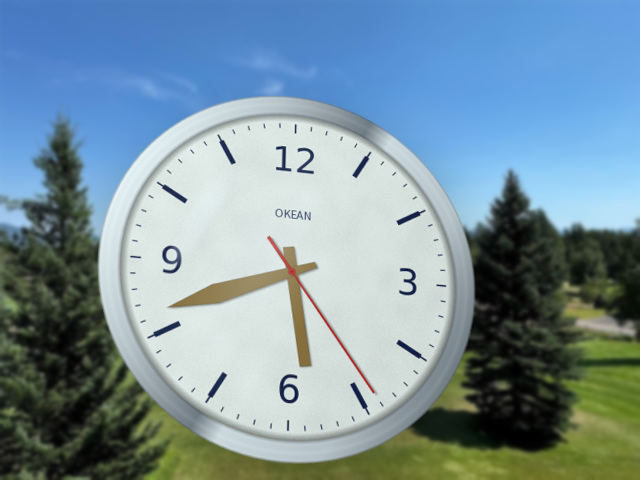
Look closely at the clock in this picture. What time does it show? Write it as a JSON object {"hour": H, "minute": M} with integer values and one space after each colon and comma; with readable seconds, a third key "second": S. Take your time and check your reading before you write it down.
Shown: {"hour": 5, "minute": 41, "second": 24}
